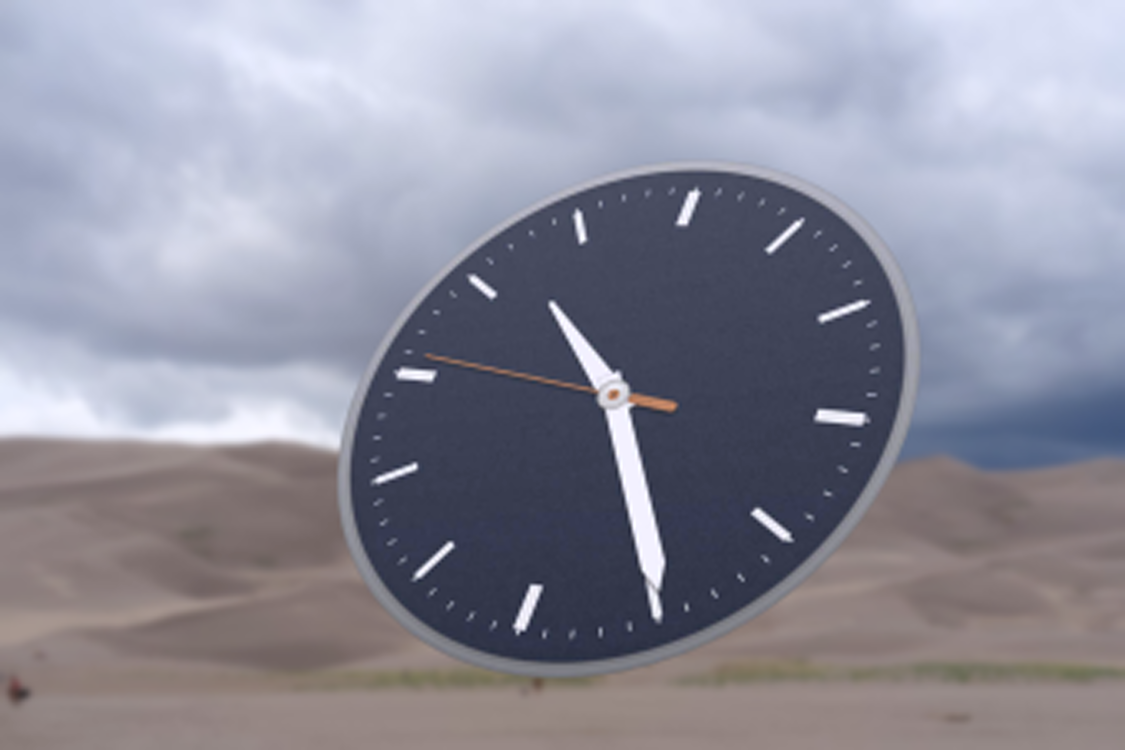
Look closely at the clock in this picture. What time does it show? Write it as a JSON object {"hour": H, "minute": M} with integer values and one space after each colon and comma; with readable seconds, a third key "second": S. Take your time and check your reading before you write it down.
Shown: {"hour": 10, "minute": 24, "second": 46}
